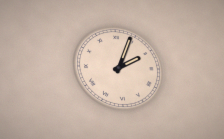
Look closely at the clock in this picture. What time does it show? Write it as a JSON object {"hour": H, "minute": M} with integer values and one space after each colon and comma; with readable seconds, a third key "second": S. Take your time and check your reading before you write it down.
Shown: {"hour": 2, "minute": 4}
